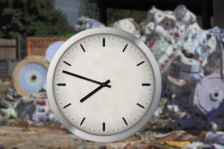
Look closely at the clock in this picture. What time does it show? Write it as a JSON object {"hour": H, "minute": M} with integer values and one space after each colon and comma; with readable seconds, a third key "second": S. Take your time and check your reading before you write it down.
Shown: {"hour": 7, "minute": 48}
